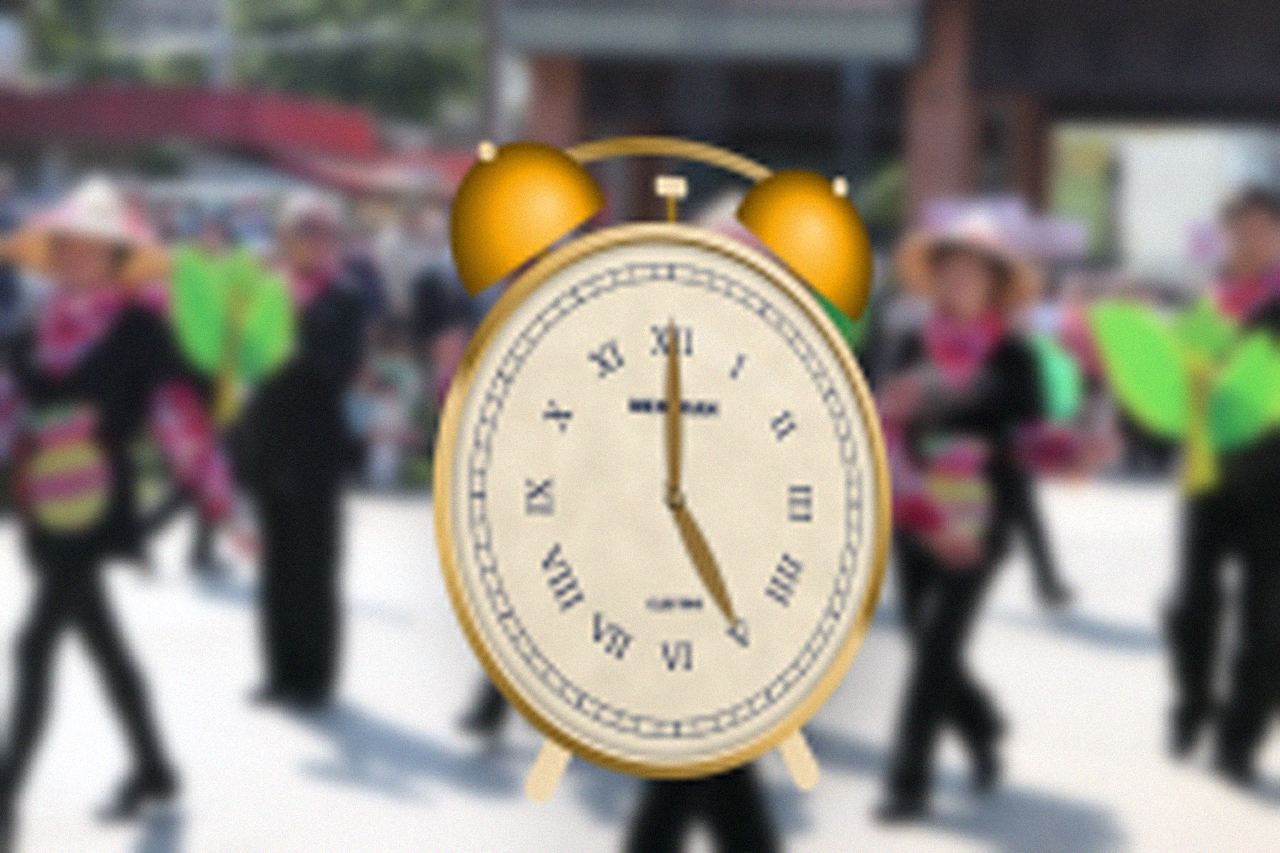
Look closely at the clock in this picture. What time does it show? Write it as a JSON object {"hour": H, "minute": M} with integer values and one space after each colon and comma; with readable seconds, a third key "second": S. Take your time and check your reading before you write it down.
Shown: {"hour": 5, "minute": 0}
